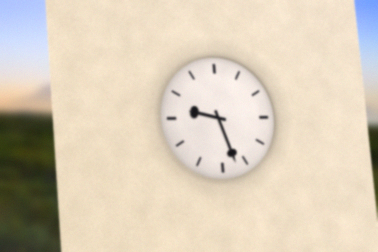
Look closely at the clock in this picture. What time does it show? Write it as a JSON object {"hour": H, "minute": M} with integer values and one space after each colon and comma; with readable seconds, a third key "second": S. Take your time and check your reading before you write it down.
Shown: {"hour": 9, "minute": 27}
